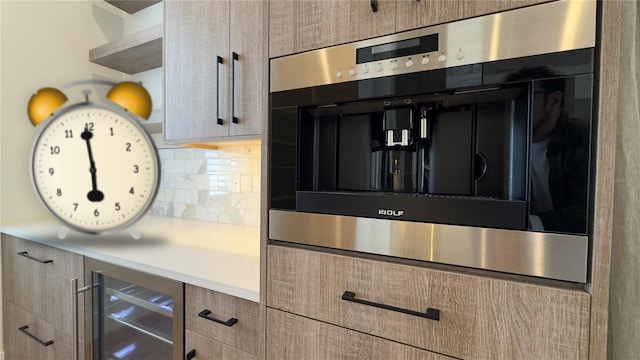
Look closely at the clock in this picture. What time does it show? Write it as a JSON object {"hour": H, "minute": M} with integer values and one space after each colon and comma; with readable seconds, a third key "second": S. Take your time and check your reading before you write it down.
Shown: {"hour": 5, "minute": 59}
